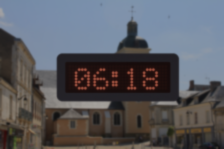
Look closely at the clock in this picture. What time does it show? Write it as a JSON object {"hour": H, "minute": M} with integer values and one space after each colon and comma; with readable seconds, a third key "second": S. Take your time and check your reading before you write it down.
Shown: {"hour": 6, "minute": 18}
